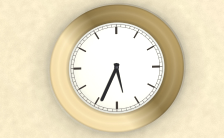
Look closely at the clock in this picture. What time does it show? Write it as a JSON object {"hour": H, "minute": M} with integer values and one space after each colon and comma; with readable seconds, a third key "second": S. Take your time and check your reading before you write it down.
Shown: {"hour": 5, "minute": 34}
